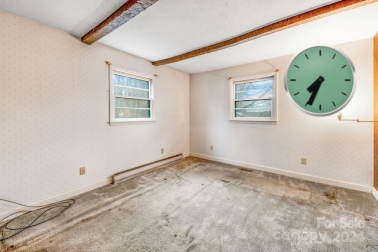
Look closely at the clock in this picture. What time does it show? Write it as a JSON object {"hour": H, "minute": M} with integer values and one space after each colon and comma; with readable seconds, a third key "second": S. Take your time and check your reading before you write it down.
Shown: {"hour": 7, "minute": 34}
